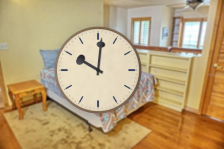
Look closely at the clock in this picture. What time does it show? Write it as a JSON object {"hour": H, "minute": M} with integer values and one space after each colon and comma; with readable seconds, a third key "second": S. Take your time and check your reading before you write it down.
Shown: {"hour": 10, "minute": 1}
